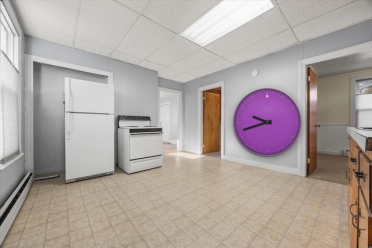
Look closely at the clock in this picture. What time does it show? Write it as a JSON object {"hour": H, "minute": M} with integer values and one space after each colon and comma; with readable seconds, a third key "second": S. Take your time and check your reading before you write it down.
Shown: {"hour": 9, "minute": 42}
